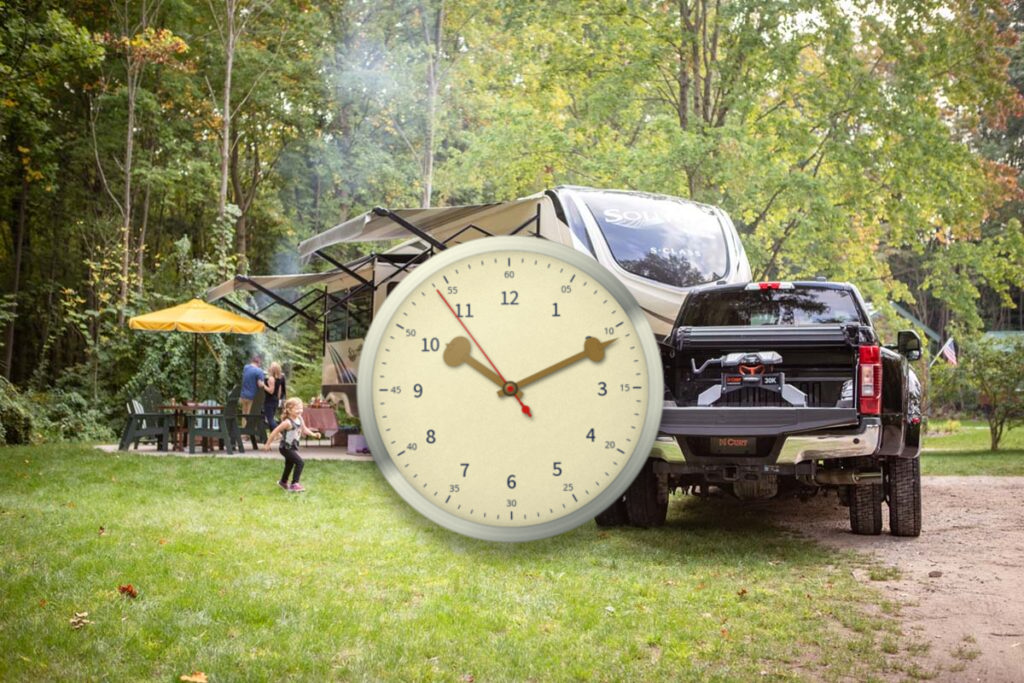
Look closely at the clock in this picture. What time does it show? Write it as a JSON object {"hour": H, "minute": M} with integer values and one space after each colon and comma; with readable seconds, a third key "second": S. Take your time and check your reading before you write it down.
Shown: {"hour": 10, "minute": 10, "second": 54}
